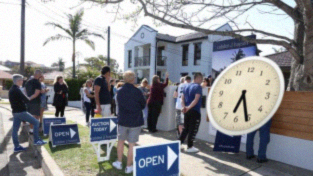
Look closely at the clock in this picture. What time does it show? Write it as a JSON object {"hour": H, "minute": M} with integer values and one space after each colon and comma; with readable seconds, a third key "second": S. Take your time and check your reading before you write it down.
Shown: {"hour": 6, "minute": 26}
